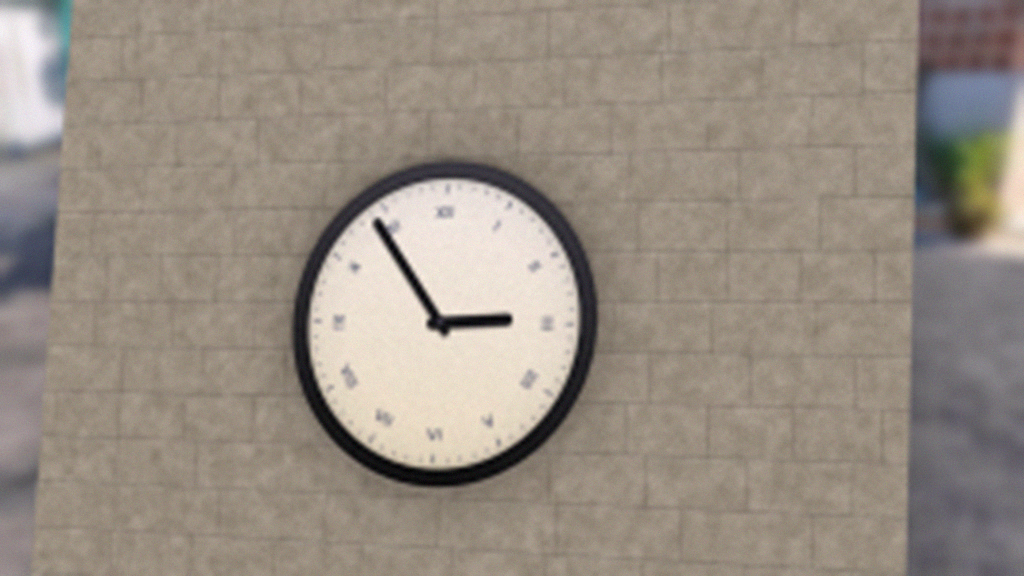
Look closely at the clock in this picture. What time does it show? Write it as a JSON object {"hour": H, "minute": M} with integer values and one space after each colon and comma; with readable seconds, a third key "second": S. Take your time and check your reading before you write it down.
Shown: {"hour": 2, "minute": 54}
